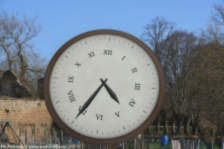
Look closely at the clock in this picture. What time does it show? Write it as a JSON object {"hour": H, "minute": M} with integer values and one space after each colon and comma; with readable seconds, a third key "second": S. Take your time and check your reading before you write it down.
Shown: {"hour": 4, "minute": 35}
